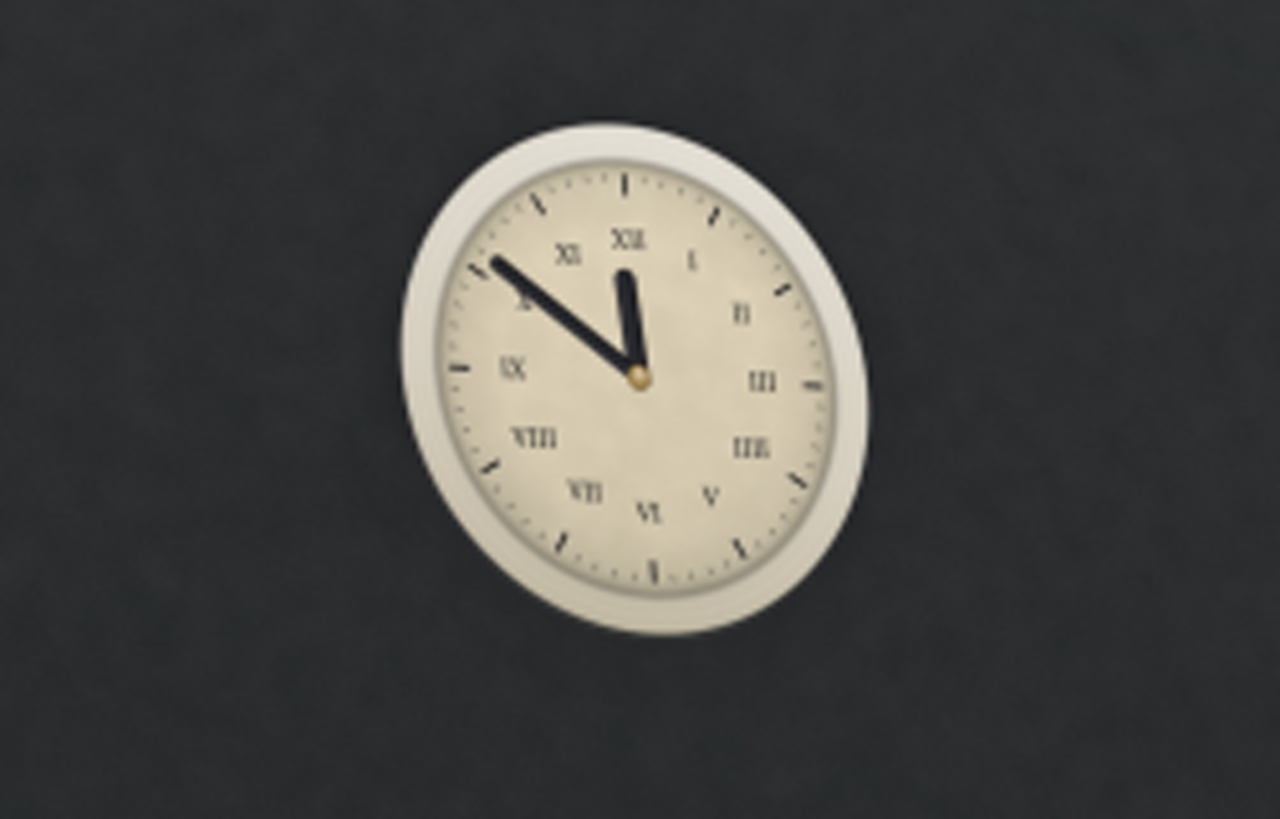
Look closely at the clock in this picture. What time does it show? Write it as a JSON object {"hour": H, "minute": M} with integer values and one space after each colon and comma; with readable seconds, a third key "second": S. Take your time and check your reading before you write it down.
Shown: {"hour": 11, "minute": 51}
